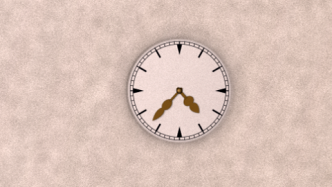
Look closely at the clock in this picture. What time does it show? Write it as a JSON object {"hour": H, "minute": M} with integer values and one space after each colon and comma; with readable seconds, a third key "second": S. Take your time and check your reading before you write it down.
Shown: {"hour": 4, "minute": 37}
